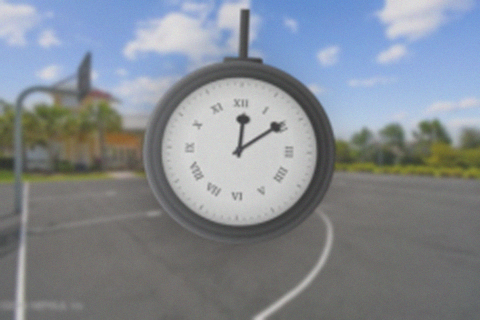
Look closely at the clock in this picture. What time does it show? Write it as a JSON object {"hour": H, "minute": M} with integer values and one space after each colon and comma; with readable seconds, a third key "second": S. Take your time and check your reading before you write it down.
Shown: {"hour": 12, "minute": 9}
